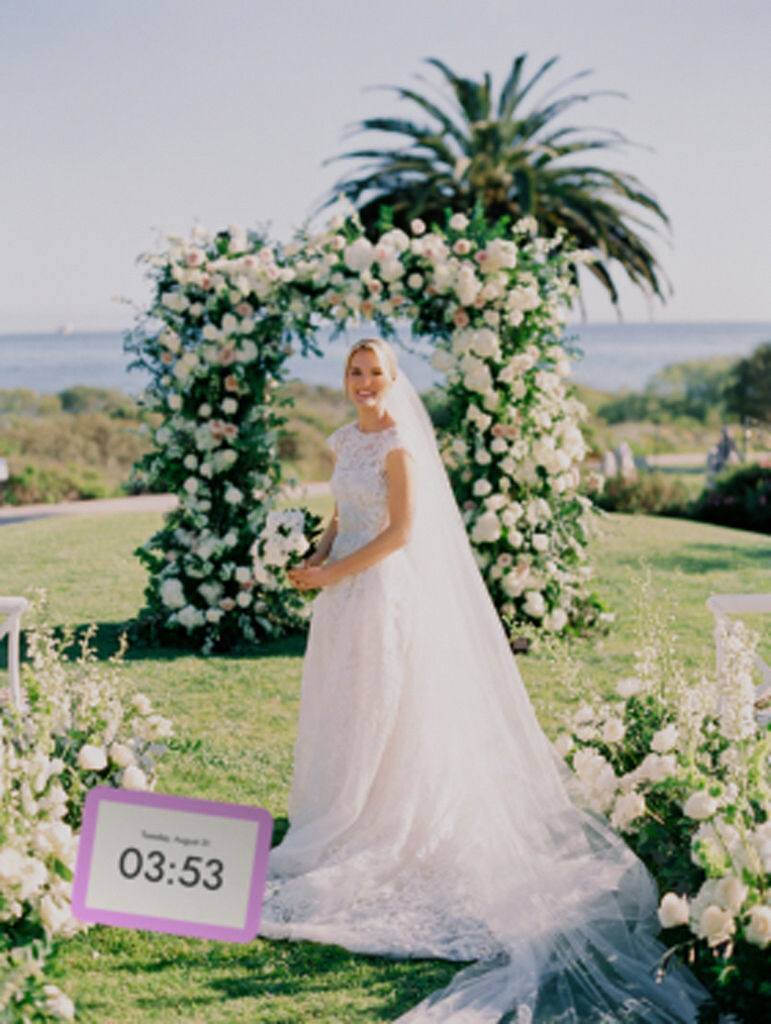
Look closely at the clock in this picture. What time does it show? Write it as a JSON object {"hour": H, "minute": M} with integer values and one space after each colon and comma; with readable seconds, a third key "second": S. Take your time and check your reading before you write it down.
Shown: {"hour": 3, "minute": 53}
